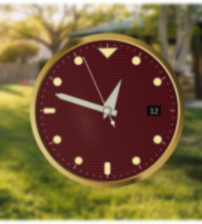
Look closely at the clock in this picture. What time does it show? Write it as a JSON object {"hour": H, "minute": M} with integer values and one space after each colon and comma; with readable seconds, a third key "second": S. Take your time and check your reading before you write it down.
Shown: {"hour": 12, "minute": 47, "second": 56}
